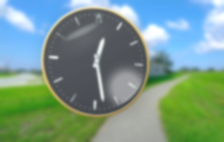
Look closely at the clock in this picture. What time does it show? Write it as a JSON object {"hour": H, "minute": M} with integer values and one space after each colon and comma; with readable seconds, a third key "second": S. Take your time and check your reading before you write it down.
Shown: {"hour": 12, "minute": 28}
